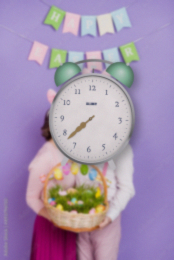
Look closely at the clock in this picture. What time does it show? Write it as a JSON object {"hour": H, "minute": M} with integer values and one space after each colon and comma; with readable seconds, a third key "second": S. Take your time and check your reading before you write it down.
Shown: {"hour": 7, "minute": 38}
